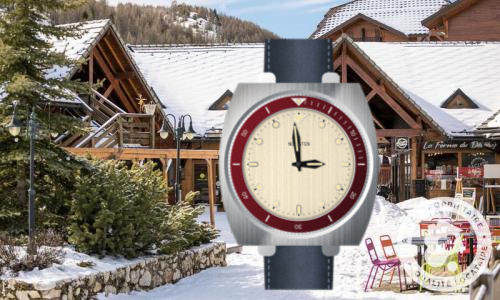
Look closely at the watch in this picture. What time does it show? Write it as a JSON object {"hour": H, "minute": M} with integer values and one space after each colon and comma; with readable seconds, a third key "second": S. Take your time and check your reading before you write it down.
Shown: {"hour": 2, "minute": 59}
